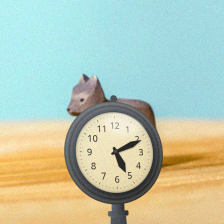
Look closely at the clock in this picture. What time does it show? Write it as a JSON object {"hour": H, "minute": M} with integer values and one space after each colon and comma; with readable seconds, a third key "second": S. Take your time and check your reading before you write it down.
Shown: {"hour": 5, "minute": 11}
